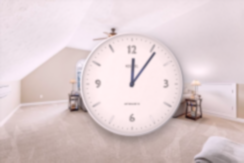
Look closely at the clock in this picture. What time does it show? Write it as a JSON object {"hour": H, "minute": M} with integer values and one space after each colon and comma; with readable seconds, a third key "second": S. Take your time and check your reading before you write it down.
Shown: {"hour": 12, "minute": 6}
